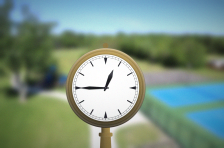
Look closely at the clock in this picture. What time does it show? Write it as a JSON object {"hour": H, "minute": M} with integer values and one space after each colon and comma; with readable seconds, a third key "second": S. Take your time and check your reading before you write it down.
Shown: {"hour": 12, "minute": 45}
